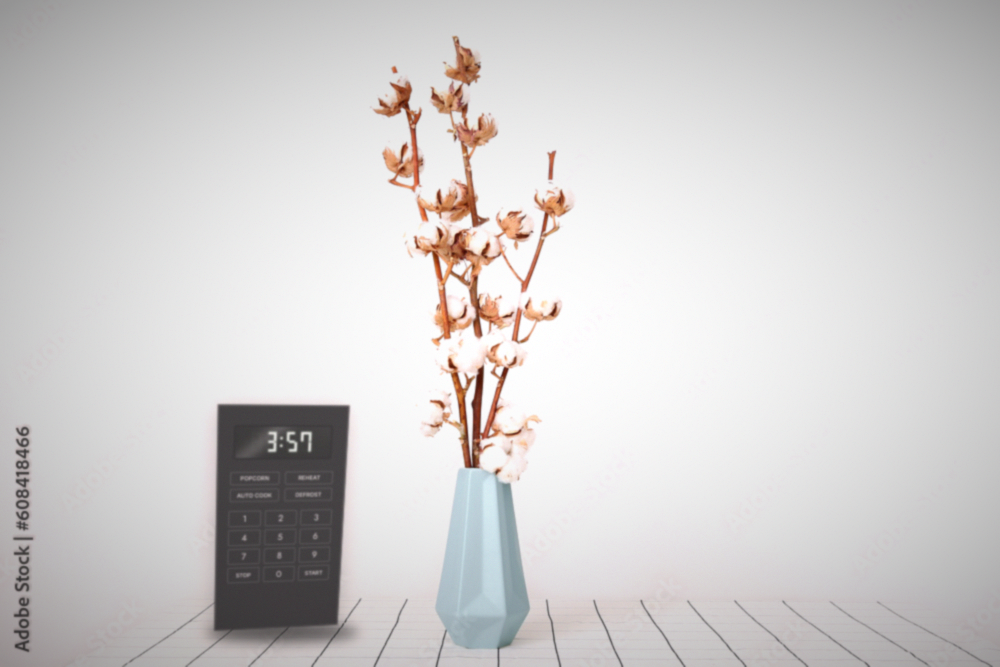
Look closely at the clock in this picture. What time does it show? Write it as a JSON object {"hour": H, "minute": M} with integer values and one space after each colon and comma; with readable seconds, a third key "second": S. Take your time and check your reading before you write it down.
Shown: {"hour": 3, "minute": 57}
